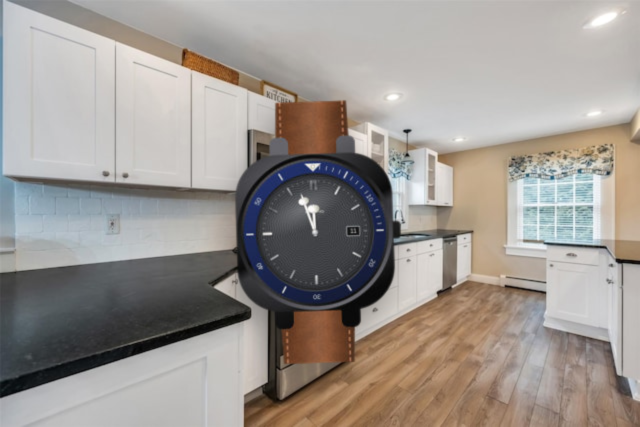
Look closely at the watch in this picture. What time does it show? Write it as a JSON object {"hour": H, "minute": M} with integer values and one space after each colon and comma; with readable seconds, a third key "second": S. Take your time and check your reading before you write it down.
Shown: {"hour": 11, "minute": 57}
